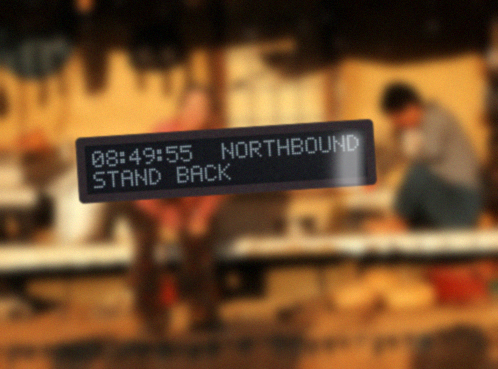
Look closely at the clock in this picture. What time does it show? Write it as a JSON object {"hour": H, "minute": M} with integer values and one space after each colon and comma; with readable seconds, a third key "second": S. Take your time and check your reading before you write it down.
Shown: {"hour": 8, "minute": 49, "second": 55}
